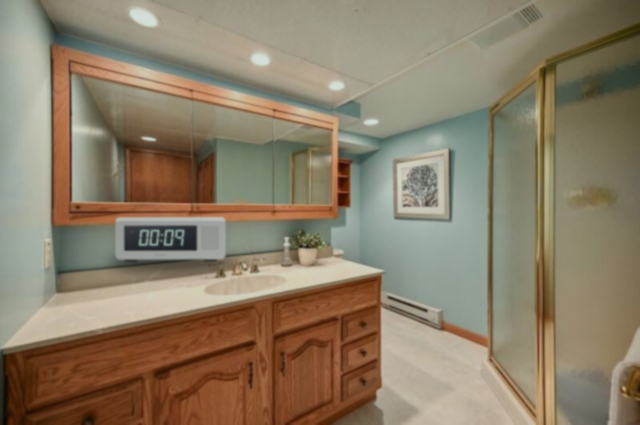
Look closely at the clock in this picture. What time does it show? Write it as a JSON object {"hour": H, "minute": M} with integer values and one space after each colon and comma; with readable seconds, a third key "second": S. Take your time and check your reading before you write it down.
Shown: {"hour": 0, "minute": 9}
